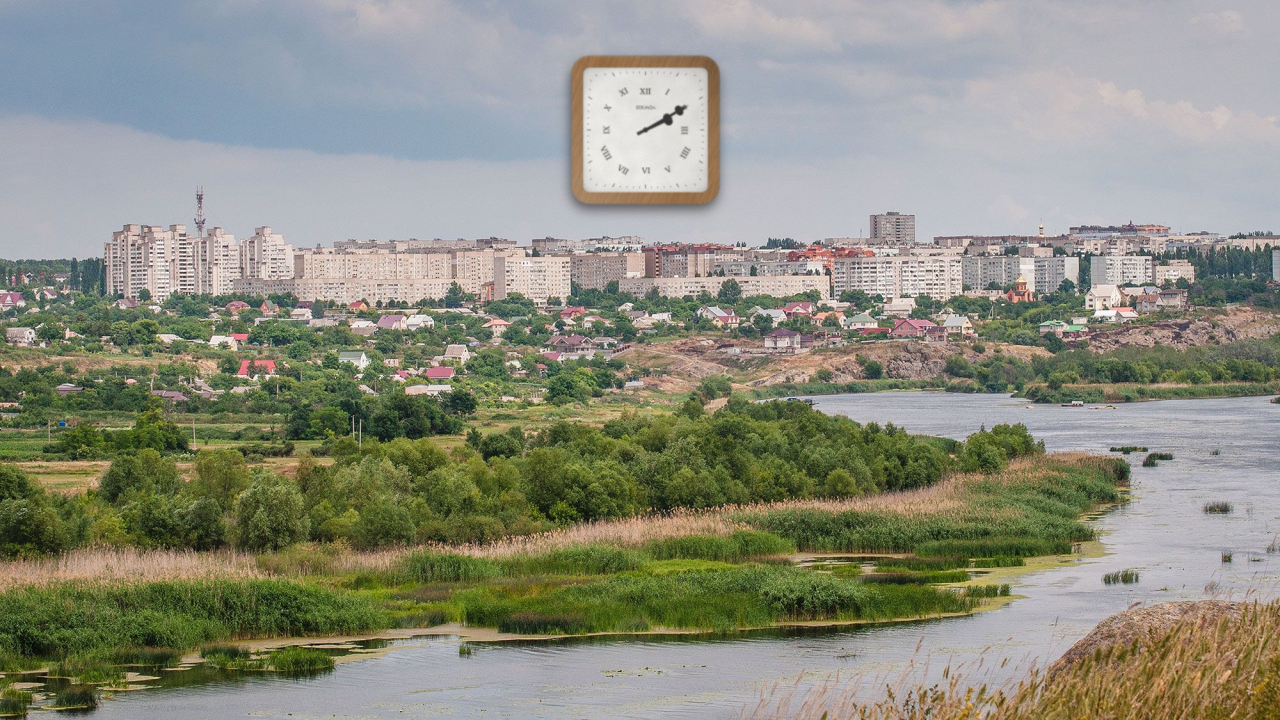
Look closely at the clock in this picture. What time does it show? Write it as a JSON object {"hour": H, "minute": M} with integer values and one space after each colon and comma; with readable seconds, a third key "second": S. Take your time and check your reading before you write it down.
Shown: {"hour": 2, "minute": 10}
